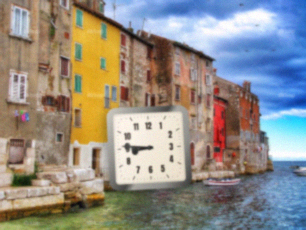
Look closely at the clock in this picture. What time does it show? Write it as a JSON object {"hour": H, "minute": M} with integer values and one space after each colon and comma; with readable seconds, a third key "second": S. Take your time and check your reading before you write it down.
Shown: {"hour": 8, "minute": 46}
